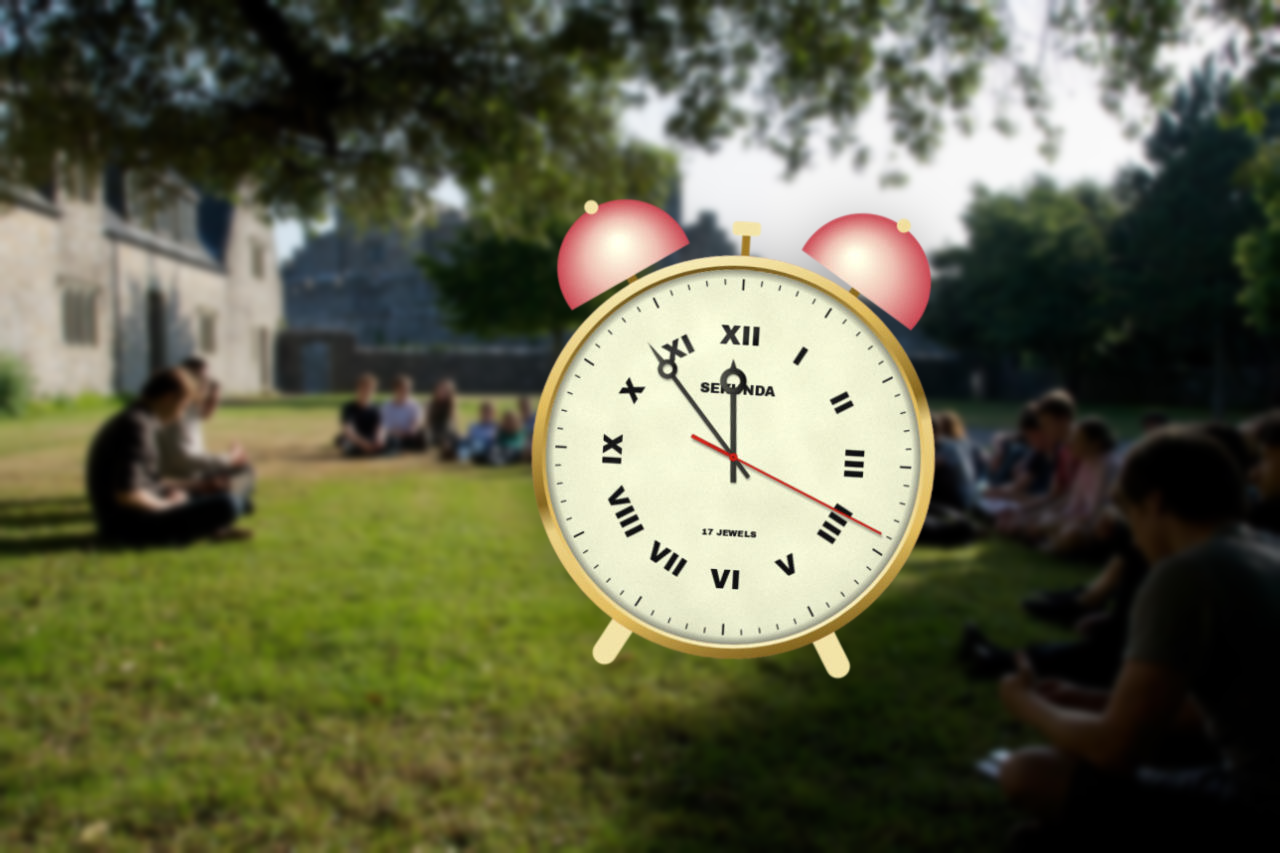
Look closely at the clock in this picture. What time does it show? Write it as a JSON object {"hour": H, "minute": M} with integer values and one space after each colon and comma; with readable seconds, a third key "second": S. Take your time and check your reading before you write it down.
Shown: {"hour": 11, "minute": 53, "second": 19}
